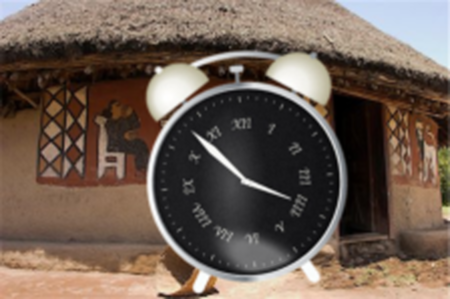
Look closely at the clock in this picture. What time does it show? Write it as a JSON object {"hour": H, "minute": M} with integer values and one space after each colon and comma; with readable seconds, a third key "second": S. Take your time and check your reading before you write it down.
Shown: {"hour": 3, "minute": 53}
